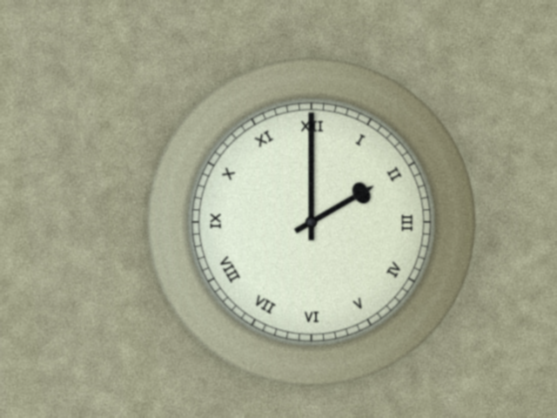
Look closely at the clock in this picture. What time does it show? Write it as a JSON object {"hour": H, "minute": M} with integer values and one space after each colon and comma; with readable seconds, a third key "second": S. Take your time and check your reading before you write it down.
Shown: {"hour": 2, "minute": 0}
